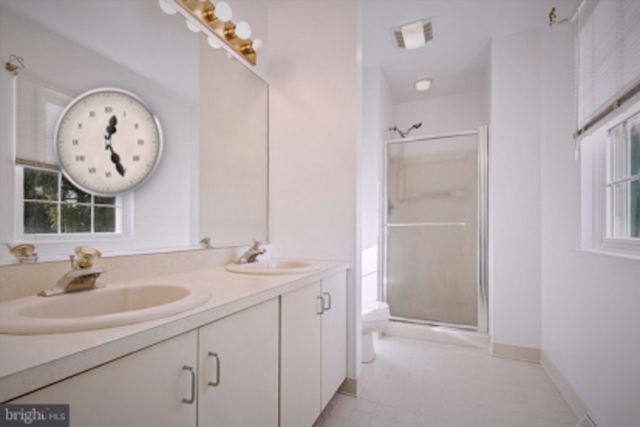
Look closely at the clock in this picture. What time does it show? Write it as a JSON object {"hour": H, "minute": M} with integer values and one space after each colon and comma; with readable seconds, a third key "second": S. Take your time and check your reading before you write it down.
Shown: {"hour": 12, "minute": 26}
